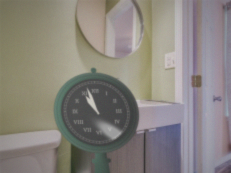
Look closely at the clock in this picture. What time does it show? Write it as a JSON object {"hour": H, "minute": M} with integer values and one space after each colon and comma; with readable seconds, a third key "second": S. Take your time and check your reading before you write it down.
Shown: {"hour": 10, "minute": 57}
